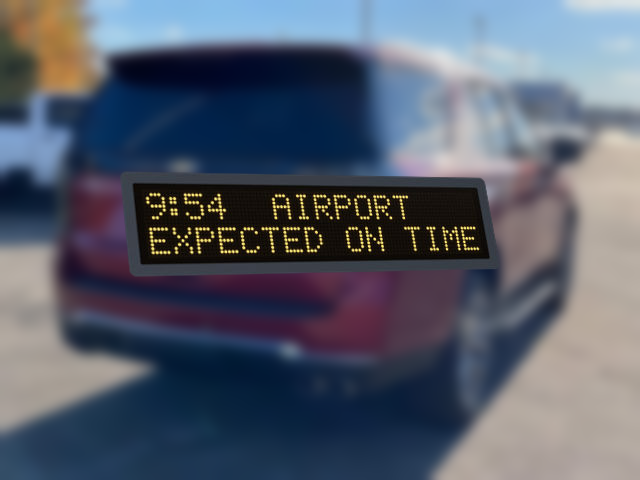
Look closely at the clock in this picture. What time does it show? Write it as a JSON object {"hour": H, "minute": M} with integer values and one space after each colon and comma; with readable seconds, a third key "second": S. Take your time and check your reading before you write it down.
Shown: {"hour": 9, "minute": 54}
